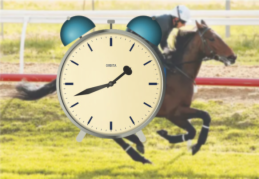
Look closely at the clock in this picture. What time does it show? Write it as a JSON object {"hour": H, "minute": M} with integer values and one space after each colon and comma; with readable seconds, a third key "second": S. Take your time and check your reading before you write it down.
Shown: {"hour": 1, "minute": 42}
